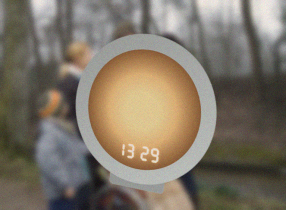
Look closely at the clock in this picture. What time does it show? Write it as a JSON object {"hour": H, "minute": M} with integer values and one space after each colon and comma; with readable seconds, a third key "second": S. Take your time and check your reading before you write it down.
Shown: {"hour": 13, "minute": 29}
